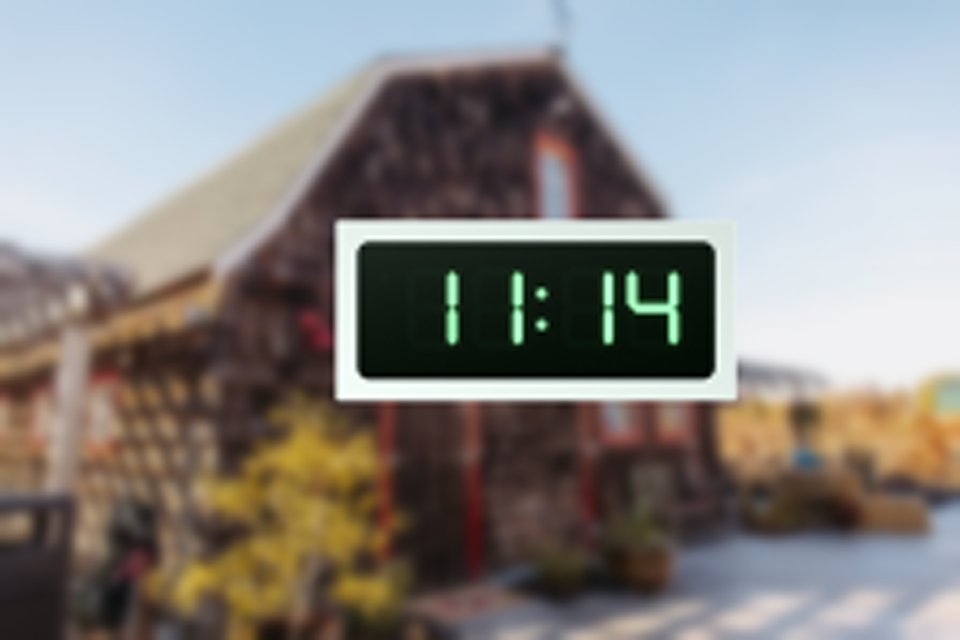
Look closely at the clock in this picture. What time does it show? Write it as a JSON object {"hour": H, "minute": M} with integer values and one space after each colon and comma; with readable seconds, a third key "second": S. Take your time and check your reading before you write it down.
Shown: {"hour": 11, "minute": 14}
